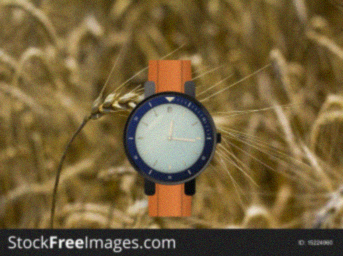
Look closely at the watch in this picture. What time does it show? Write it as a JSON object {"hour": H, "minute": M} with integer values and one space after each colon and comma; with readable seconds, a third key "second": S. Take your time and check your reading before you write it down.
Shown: {"hour": 12, "minute": 16}
